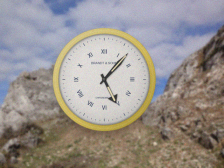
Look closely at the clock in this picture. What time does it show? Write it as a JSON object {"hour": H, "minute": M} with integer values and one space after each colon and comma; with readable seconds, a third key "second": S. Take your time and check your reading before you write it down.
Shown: {"hour": 5, "minute": 7}
